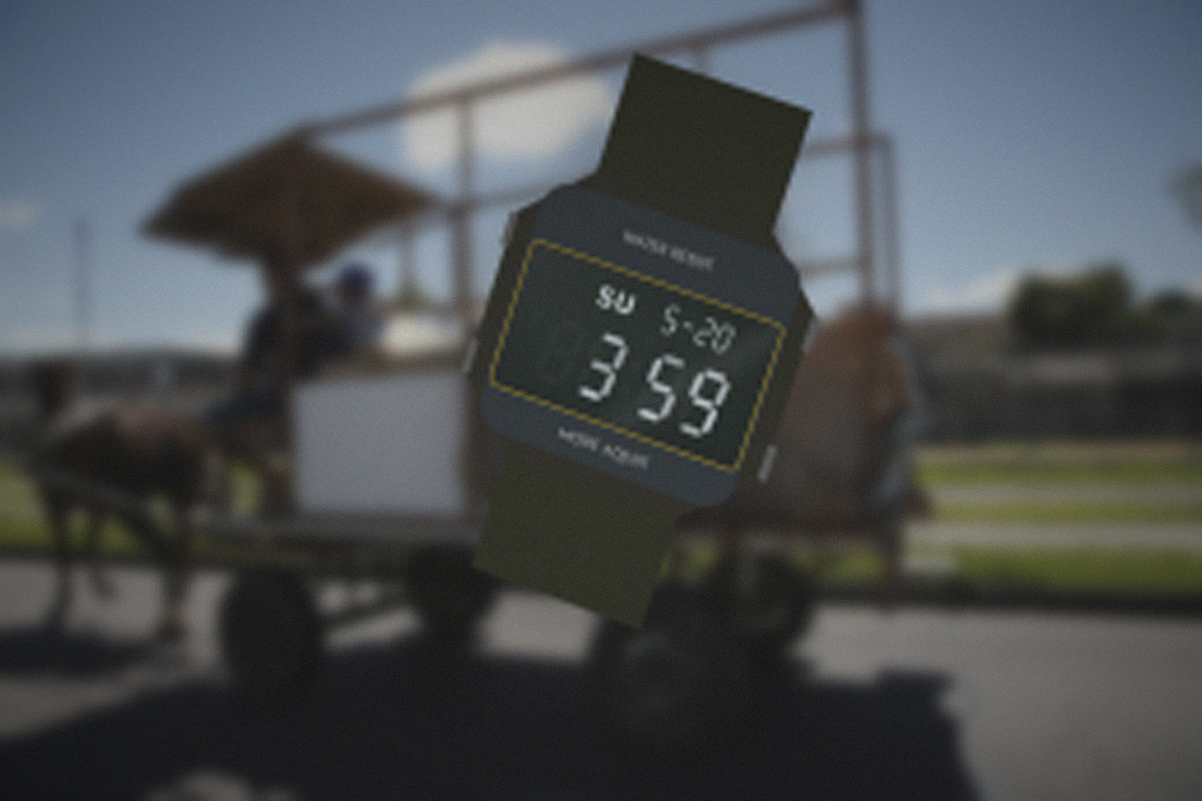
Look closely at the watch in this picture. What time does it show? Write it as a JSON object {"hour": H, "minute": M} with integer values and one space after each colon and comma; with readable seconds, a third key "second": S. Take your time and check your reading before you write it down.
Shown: {"hour": 3, "minute": 59}
